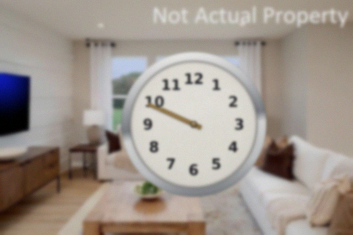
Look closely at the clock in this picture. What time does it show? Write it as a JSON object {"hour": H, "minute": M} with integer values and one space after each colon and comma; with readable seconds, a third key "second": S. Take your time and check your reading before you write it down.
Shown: {"hour": 9, "minute": 49}
